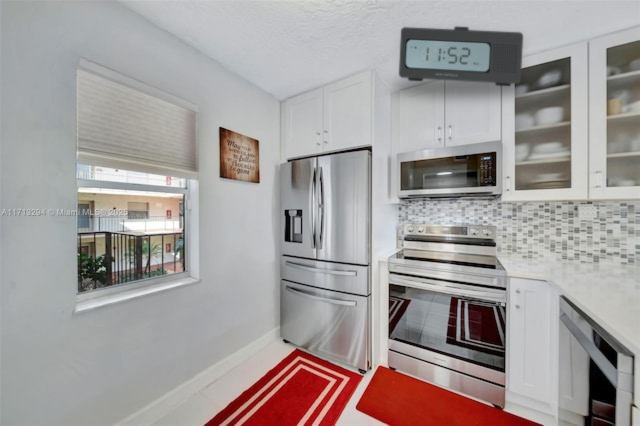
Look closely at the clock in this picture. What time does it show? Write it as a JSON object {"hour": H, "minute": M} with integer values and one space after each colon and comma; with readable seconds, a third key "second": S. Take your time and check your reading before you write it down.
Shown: {"hour": 11, "minute": 52}
